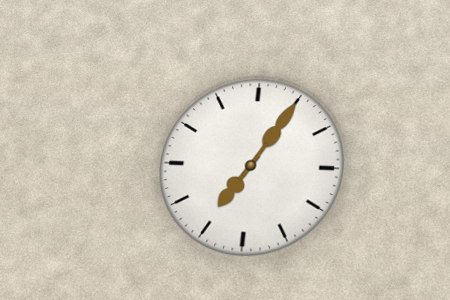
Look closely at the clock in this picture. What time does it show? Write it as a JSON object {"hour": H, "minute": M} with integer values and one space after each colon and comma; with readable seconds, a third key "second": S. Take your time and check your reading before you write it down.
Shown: {"hour": 7, "minute": 5}
